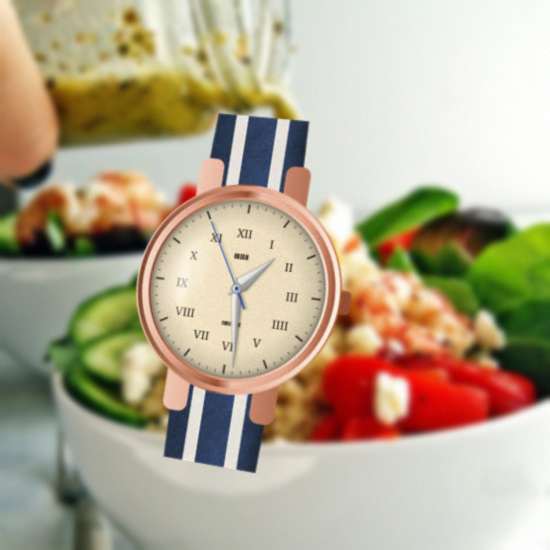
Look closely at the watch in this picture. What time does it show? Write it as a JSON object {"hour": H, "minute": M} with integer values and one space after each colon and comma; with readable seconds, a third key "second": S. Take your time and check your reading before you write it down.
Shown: {"hour": 1, "minute": 28, "second": 55}
